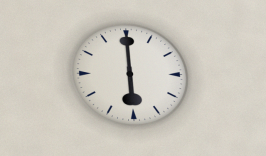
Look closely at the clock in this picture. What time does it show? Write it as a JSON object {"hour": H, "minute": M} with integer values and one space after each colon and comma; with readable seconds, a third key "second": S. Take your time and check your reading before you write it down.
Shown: {"hour": 6, "minute": 0}
